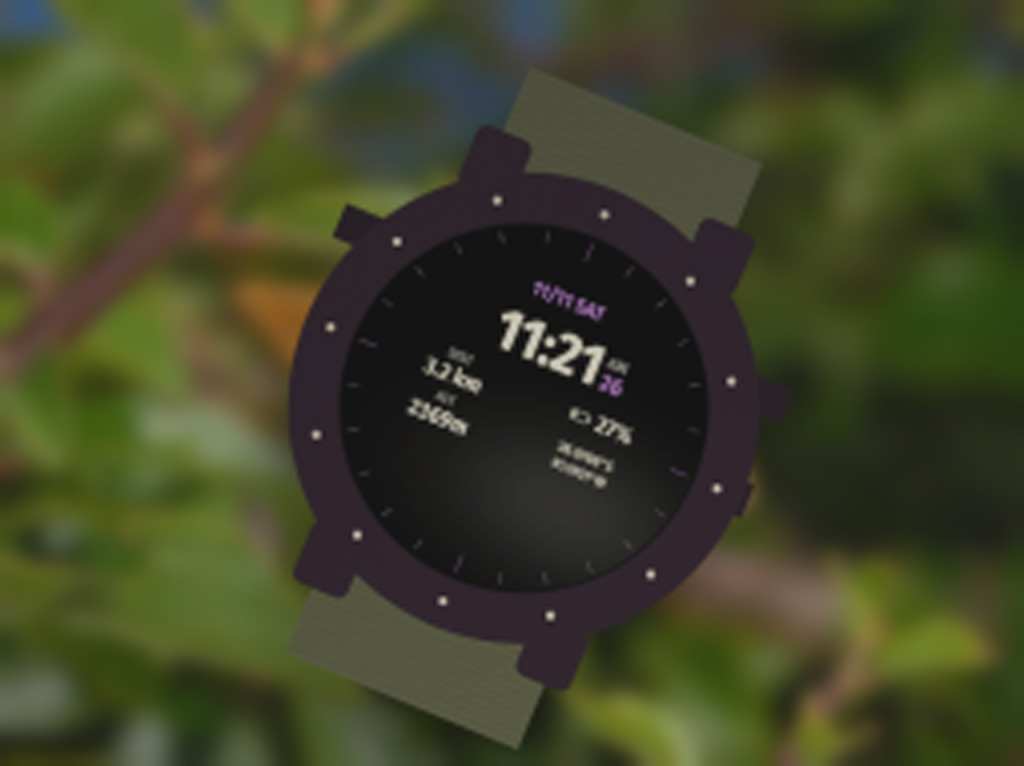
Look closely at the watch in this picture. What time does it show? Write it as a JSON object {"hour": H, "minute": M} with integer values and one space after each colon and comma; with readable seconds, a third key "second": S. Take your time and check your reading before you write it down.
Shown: {"hour": 11, "minute": 21}
